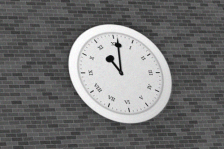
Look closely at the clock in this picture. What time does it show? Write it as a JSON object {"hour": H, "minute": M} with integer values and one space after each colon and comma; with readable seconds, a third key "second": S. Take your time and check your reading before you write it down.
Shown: {"hour": 11, "minute": 1}
